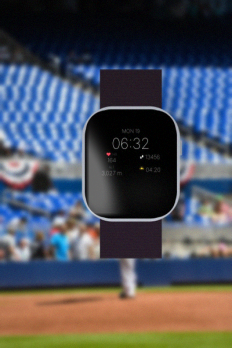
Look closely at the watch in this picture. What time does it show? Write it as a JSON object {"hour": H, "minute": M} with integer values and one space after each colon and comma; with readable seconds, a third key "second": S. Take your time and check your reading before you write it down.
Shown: {"hour": 6, "minute": 32}
